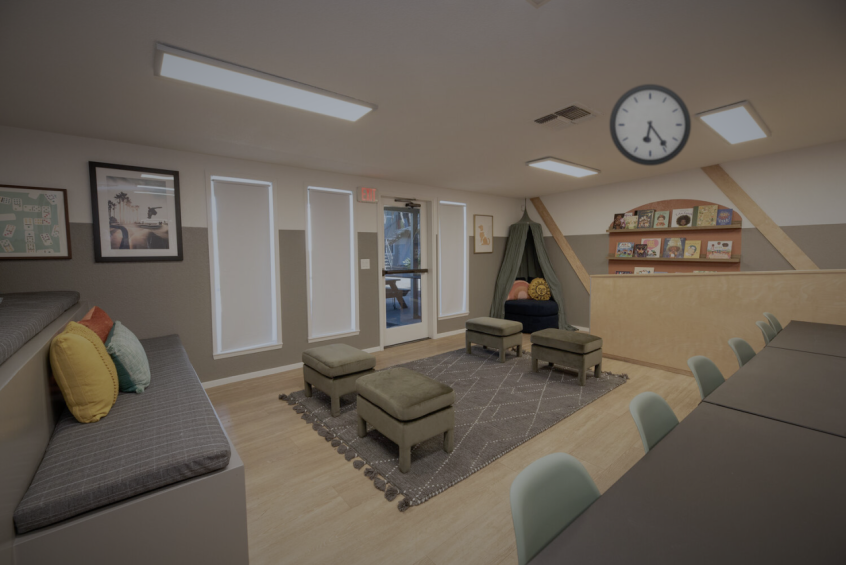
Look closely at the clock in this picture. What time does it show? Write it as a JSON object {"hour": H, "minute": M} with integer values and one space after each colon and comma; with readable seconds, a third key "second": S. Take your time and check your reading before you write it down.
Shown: {"hour": 6, "minute": 24}
